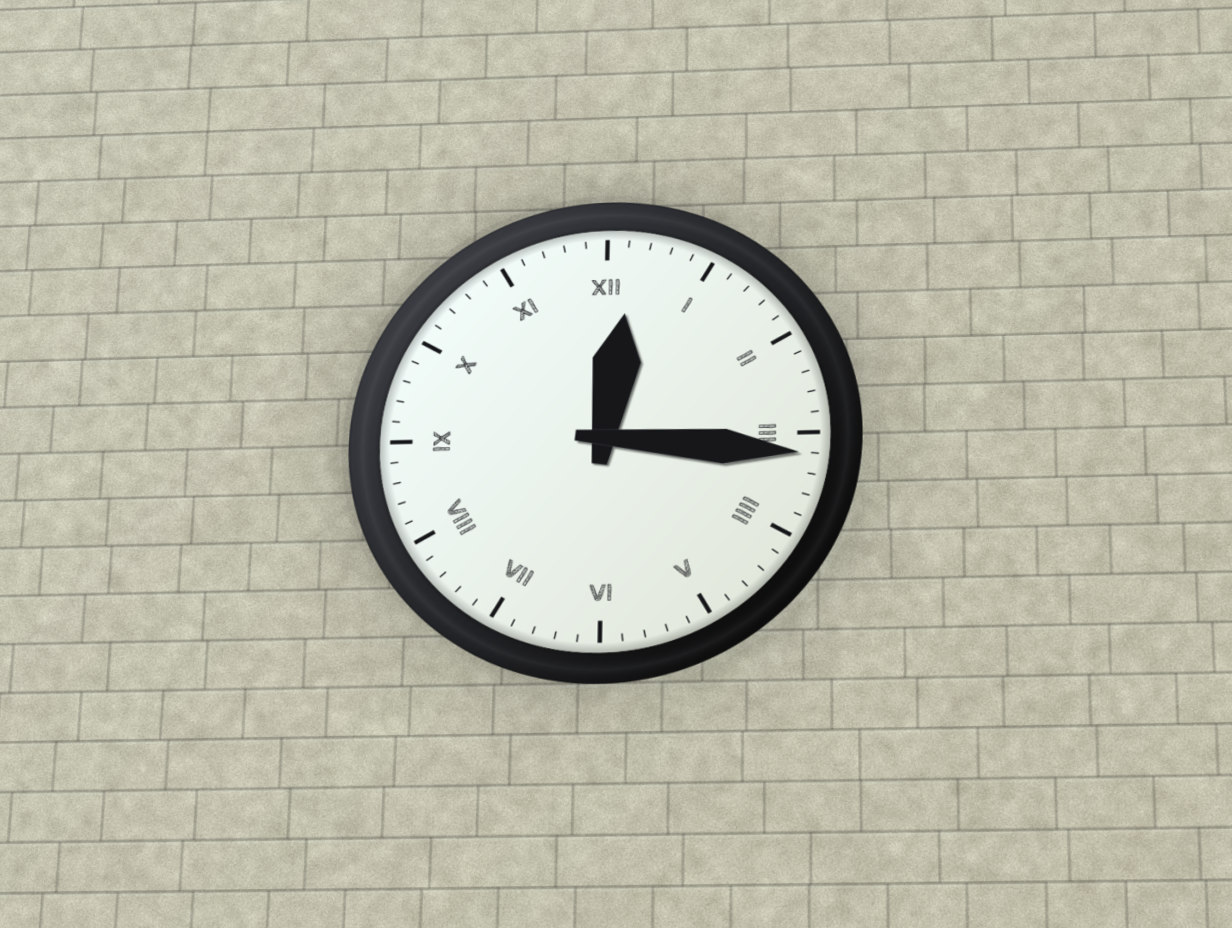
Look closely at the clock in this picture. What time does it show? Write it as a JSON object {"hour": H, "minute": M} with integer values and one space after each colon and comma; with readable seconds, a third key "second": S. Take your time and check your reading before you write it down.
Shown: {"hour": 12, "minute": 16}
